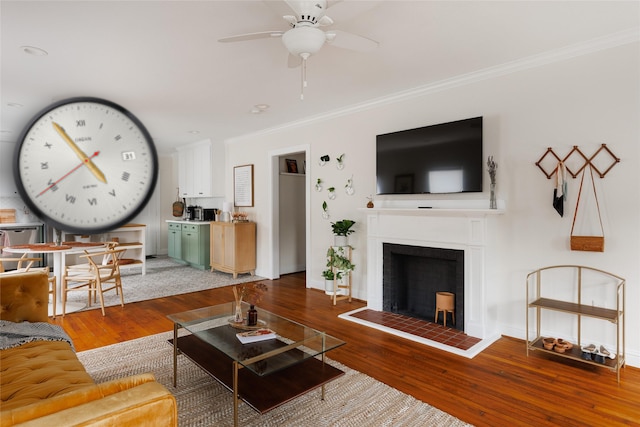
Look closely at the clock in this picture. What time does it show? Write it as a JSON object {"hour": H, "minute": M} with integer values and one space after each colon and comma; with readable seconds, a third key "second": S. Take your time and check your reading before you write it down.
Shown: {"hour": 4, "minute": 54, "second": 40}
